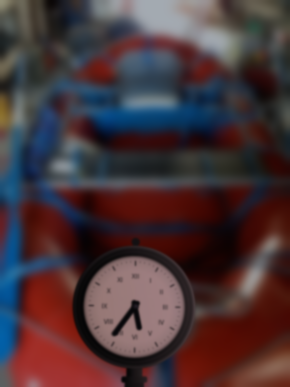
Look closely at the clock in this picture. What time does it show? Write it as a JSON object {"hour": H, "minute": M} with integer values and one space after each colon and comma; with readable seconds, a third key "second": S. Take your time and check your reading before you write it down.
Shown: {"hour": 5, "minute": 36}
